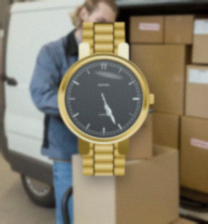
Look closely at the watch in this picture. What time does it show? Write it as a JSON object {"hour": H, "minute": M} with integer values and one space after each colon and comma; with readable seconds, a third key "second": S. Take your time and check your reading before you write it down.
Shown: {"hour": 5, "minute": 26}
